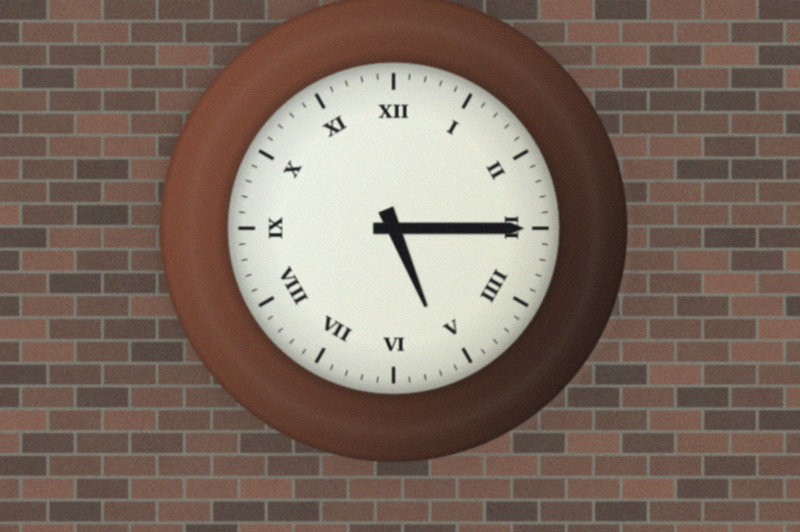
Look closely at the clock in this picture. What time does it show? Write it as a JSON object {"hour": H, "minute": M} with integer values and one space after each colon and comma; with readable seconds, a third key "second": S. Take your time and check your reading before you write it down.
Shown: {"hour": 5, "minute": 15}
